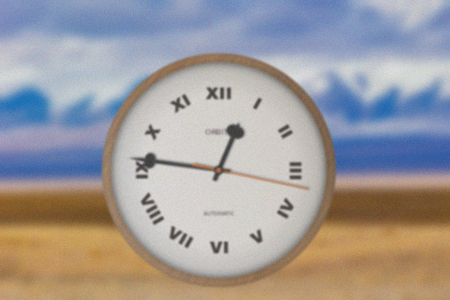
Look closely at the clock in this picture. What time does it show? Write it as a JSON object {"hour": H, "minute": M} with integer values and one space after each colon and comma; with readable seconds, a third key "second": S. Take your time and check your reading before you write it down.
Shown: {"hour": 12, "minute": 46, "second": 17}
